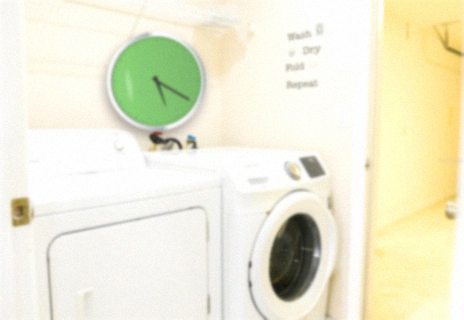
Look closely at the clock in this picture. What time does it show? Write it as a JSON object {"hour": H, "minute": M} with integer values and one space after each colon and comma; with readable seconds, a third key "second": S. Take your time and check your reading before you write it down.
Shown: {"hour": 5, "minute": 20}
